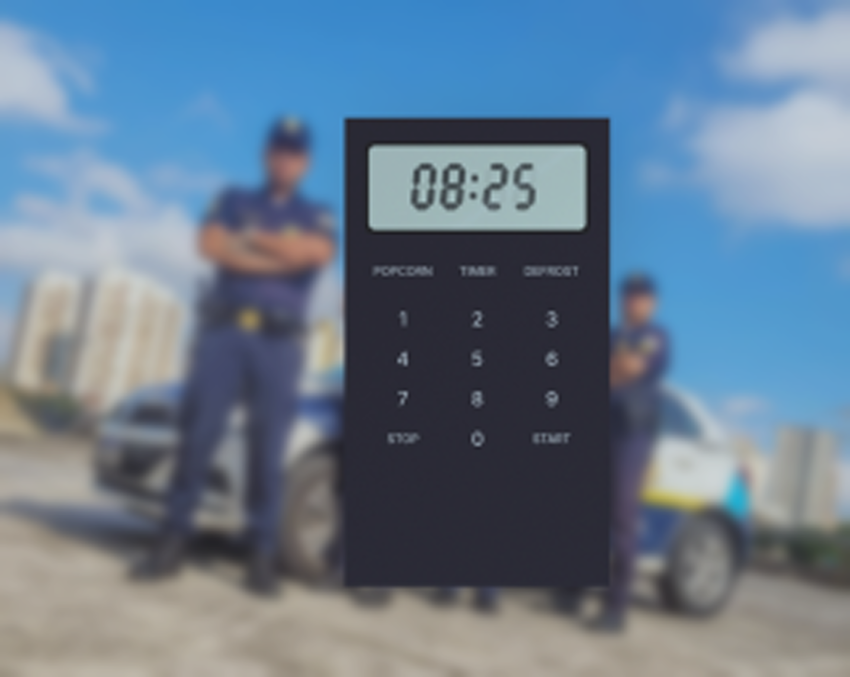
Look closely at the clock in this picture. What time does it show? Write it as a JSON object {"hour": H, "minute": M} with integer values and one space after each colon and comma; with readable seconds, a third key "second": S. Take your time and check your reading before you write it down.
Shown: {"hour": 8, "minute": 25}
